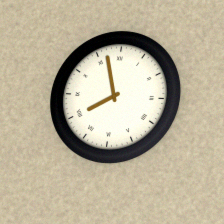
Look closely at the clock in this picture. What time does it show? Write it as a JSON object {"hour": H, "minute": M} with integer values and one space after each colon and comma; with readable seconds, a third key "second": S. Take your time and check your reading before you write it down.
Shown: {"hour": 7, "minute": 57}
